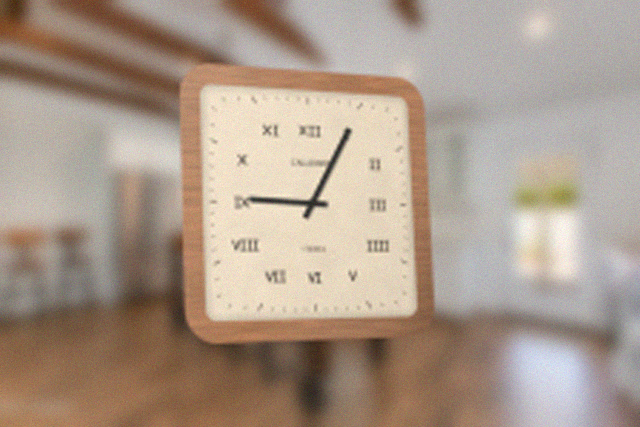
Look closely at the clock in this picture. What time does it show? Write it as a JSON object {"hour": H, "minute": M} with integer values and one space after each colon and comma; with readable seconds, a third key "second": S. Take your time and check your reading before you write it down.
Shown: {"hour": 9, "minute": 5}
